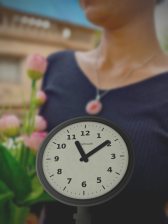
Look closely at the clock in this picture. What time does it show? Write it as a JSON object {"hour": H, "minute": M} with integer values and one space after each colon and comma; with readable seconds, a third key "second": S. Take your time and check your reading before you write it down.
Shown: {"hour": 11, "minute": 9}
